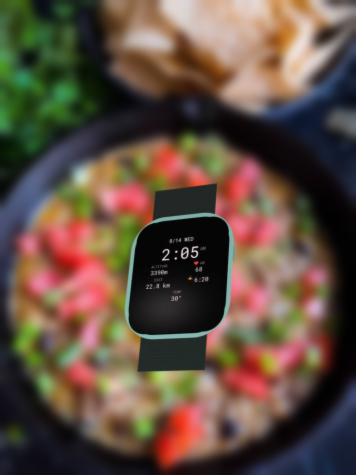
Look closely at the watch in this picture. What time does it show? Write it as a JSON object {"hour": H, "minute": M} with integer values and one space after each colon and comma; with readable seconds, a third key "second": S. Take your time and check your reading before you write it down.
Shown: {"hour": 2, "minute": 5}
